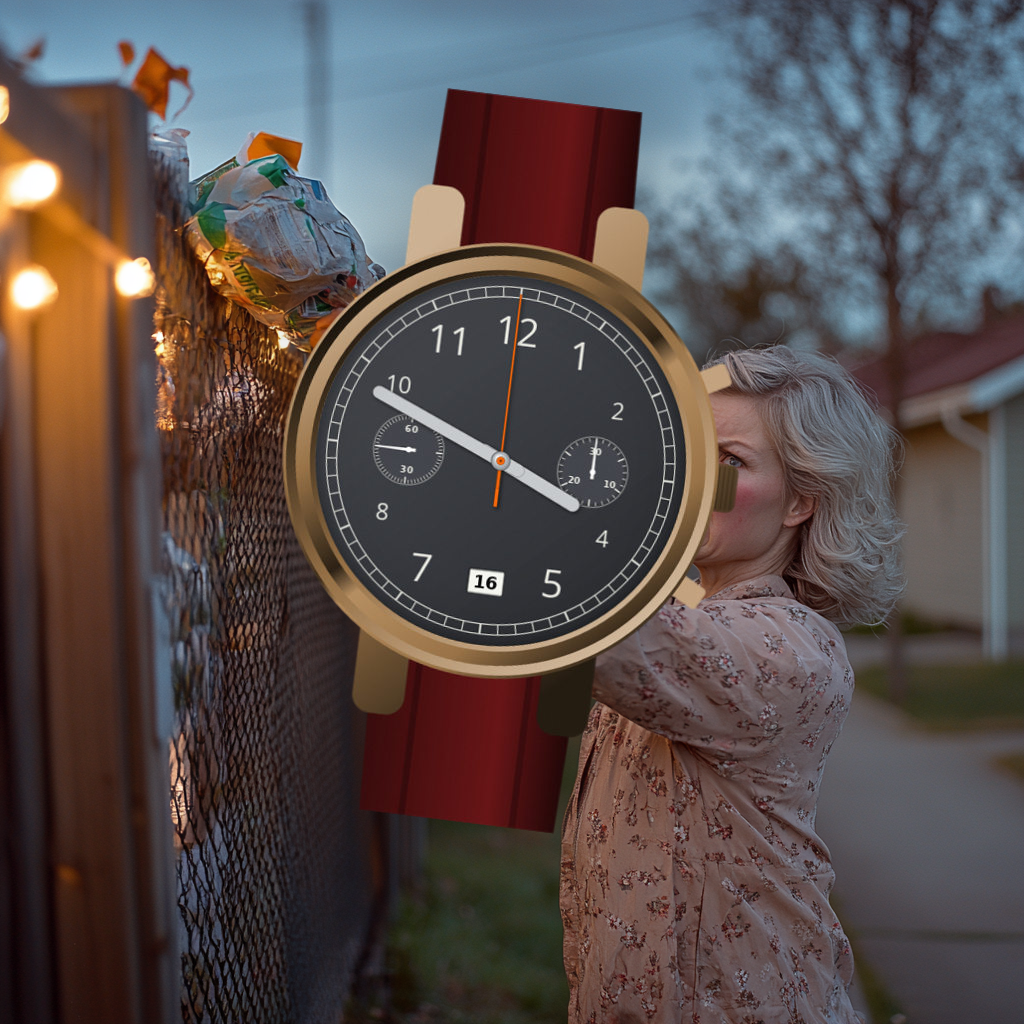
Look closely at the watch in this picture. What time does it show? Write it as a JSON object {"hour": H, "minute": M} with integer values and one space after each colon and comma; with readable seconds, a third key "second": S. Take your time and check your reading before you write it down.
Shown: {"hour": 3, "minute": 48, "second": 45}
